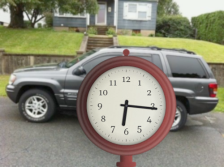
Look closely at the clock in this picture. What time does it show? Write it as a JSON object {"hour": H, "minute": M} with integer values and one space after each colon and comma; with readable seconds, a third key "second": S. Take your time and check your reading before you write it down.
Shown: {"hour": 6, "minute": 16}
